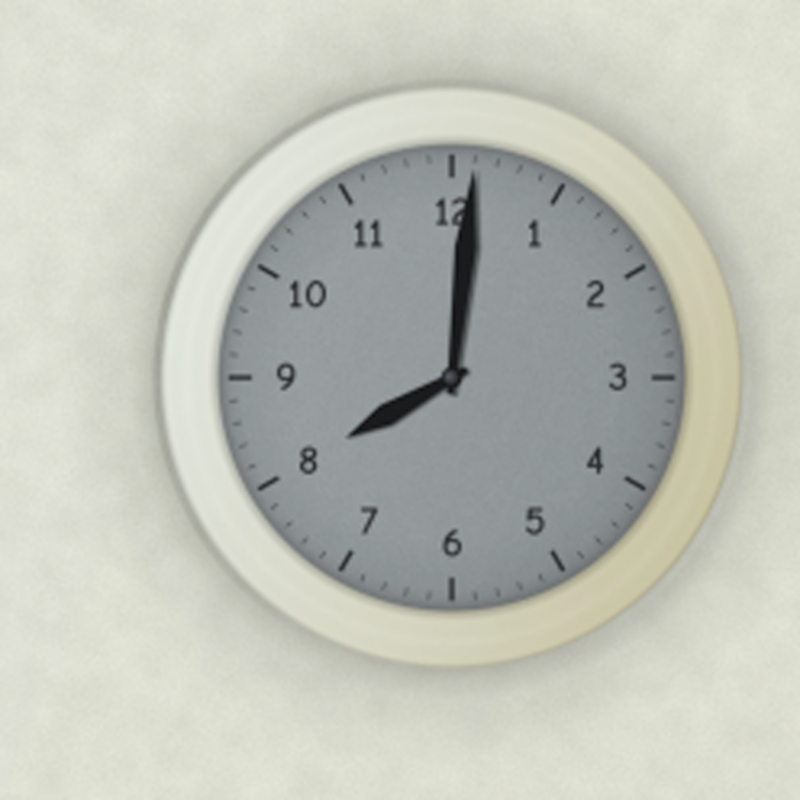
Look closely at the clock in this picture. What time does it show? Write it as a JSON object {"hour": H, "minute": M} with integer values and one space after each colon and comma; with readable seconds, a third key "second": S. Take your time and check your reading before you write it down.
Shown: {"hour": 8, "minute": 1}
